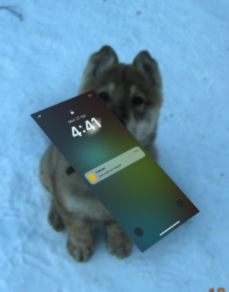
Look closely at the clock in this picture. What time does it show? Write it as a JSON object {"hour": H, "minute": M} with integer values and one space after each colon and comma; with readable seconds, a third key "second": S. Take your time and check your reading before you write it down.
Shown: {"hour": 4, "minute": 41}
